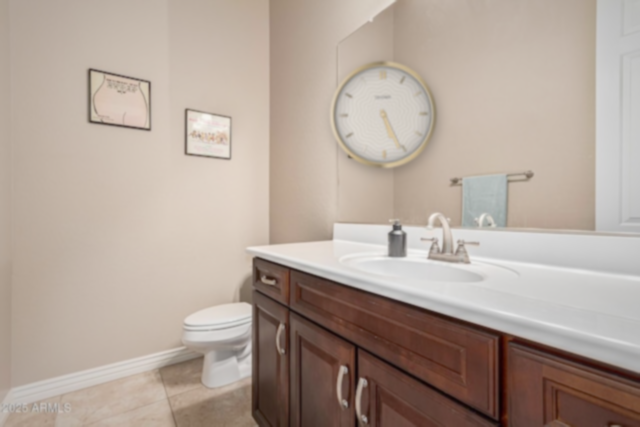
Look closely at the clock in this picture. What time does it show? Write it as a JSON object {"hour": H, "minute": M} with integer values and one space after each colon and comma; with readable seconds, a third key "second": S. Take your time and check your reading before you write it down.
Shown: {"hour": 5, "minute": 26}
